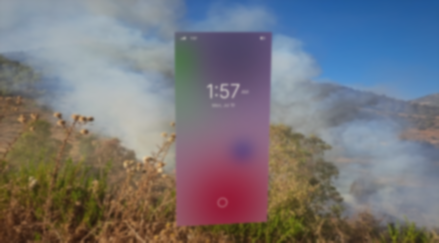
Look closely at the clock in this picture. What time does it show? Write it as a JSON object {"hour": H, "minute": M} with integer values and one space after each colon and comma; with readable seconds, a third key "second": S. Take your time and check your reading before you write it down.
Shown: {"hour": 1, "minute": 57}
